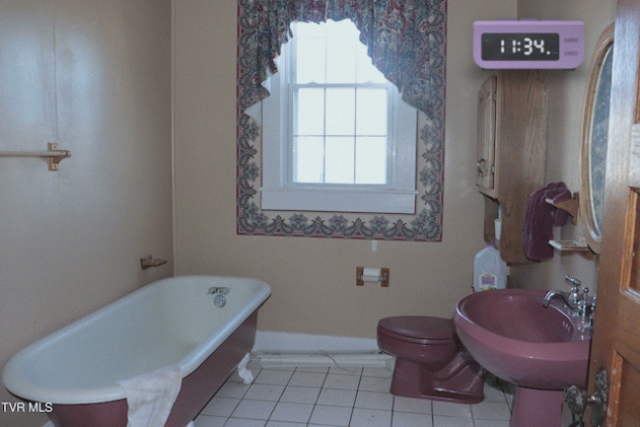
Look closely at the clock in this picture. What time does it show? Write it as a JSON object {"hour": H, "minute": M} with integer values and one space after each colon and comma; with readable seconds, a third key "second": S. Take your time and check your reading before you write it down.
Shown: {"hour": 11, "minute": 34}
